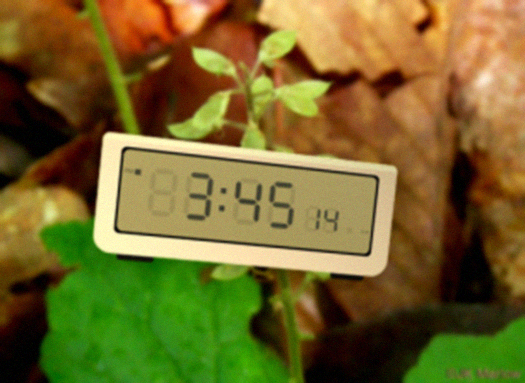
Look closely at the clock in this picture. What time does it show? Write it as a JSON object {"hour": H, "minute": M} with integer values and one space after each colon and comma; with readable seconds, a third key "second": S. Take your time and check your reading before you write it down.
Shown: {"hour": 3, "minute": 45, "second": 14}
